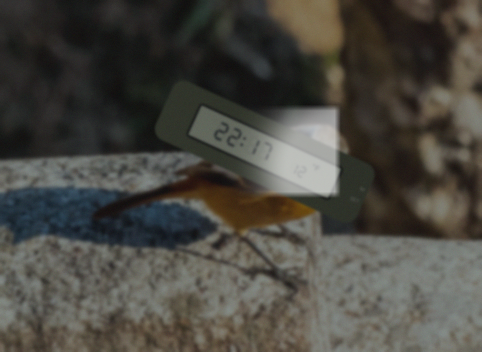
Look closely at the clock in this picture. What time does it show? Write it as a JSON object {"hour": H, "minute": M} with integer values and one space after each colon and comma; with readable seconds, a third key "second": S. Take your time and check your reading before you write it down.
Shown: {"hour": 22, "minute": 17}
